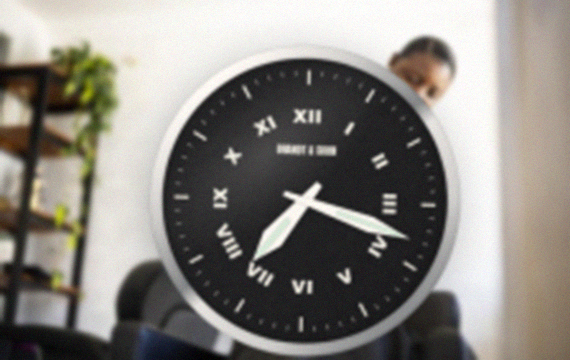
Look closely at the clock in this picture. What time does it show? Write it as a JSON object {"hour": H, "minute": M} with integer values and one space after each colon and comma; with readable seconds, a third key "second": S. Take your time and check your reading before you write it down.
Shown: {"hour": 7, "minute": 18}
